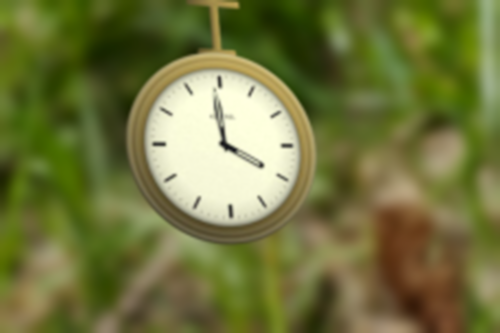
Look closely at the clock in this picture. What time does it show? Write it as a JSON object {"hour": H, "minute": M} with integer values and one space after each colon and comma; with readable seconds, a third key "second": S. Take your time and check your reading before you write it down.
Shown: {"hour": 3, "minute": 59}
